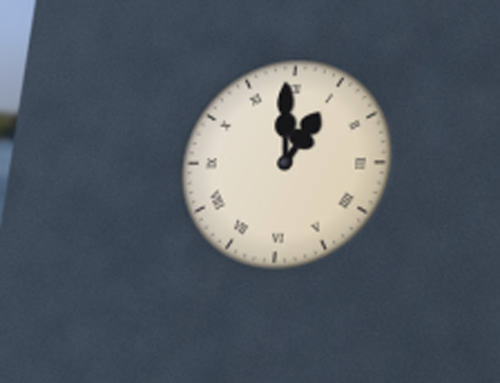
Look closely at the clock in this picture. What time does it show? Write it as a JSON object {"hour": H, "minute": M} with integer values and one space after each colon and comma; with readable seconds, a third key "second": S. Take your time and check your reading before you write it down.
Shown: {"hour": 12, "minute": 59}
